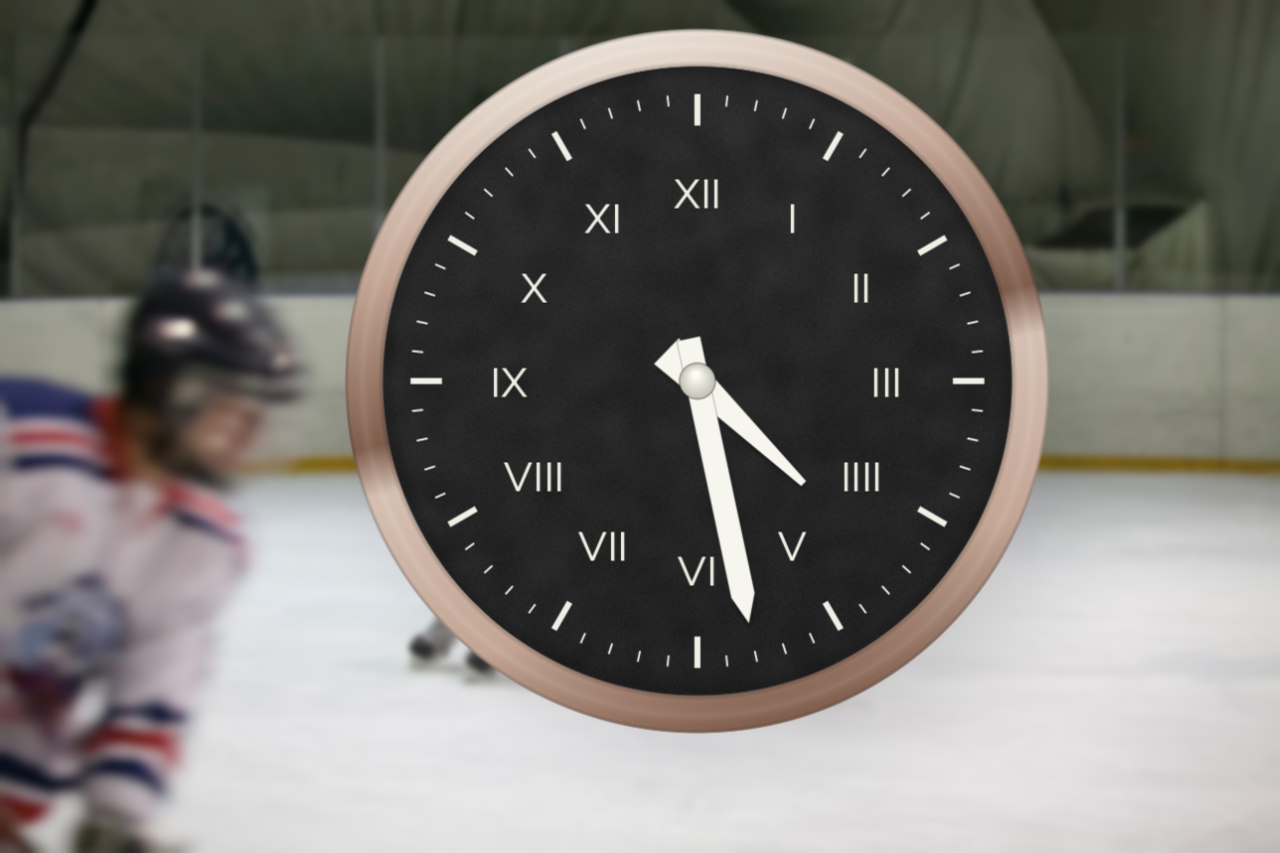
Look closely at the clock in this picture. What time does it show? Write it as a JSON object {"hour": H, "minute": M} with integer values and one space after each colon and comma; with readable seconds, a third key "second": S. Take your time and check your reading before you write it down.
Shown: {"hour": 4, "minute": 28}
